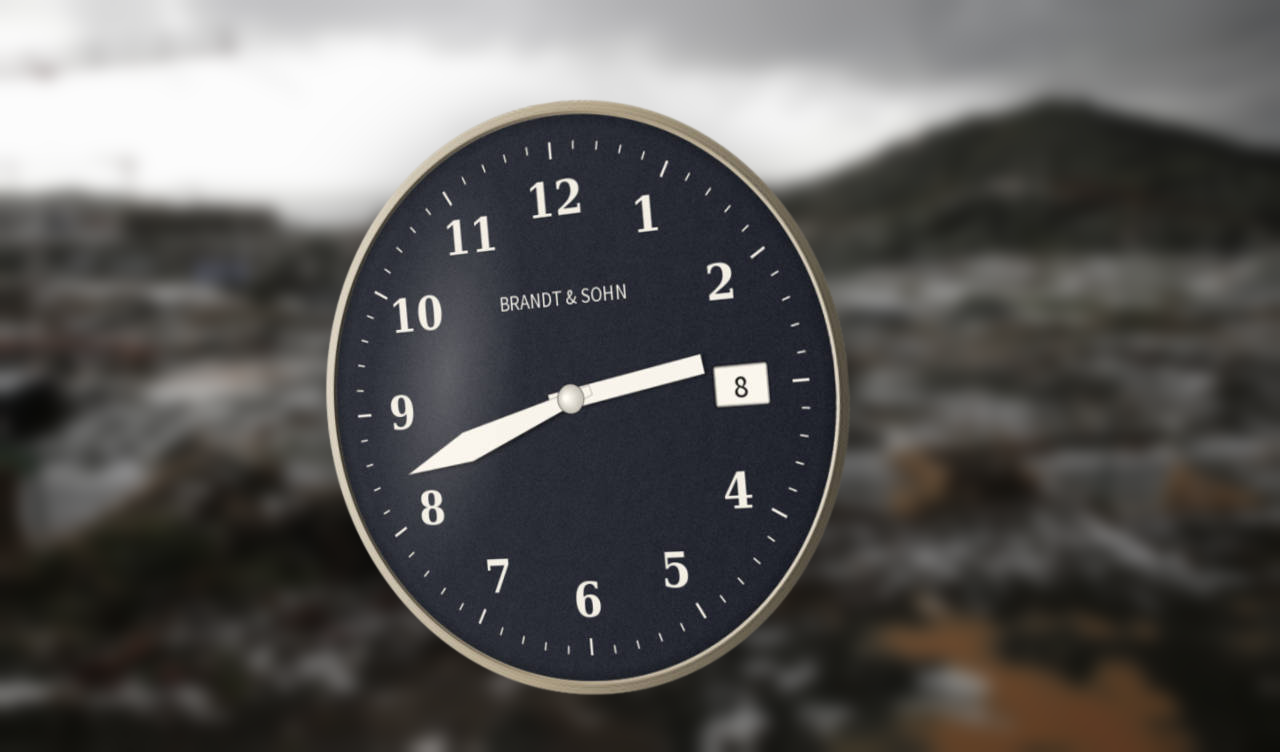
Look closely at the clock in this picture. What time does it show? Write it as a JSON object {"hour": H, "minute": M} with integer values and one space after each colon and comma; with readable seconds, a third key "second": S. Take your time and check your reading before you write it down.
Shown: {"hour": 2, "minute": 42}
